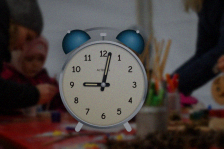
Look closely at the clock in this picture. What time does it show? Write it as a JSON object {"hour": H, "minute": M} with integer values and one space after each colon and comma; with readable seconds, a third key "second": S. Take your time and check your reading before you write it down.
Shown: {"hour": 9, "minute": 2}
